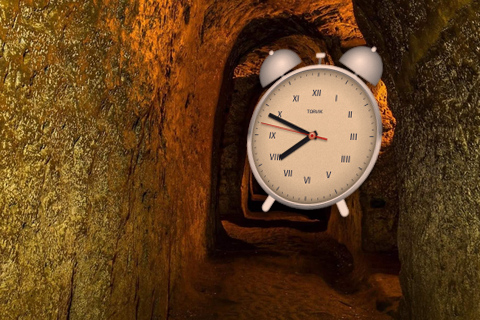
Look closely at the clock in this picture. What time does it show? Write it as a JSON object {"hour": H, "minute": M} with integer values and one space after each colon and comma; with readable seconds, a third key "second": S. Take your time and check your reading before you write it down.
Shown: {"hour": 7, "minute": 48, "second": 47}
